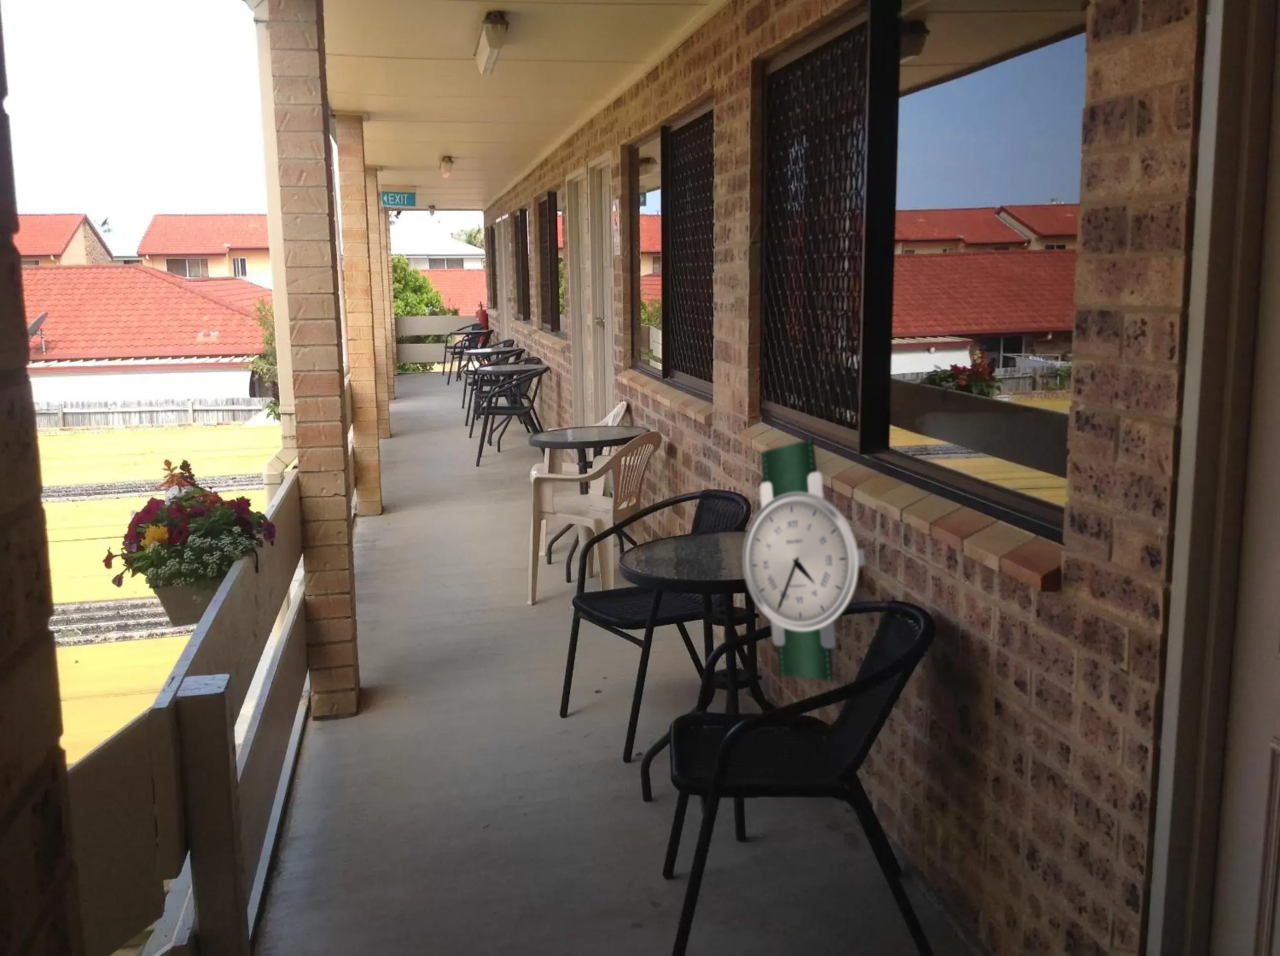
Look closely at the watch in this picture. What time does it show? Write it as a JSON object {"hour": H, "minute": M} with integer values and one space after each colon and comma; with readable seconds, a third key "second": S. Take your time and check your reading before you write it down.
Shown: {"hour": 4, "minute": 35}
